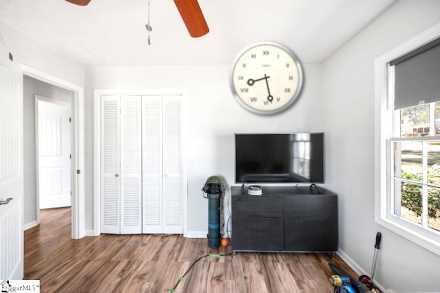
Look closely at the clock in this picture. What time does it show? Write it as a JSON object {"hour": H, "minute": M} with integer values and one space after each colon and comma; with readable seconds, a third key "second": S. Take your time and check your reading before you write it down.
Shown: {"hour": 8, "minute": 28}
